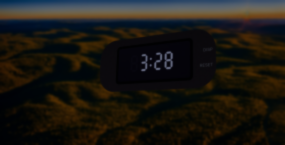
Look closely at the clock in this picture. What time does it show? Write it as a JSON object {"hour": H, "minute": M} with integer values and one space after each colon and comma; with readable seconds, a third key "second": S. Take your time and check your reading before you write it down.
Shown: {"hour": 3, "minute": 28}
